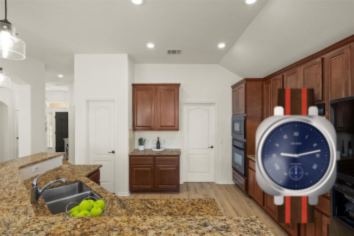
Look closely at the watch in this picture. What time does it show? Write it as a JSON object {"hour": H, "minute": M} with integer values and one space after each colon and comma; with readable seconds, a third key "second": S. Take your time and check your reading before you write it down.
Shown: {"hour": 9, "minute": 13}
